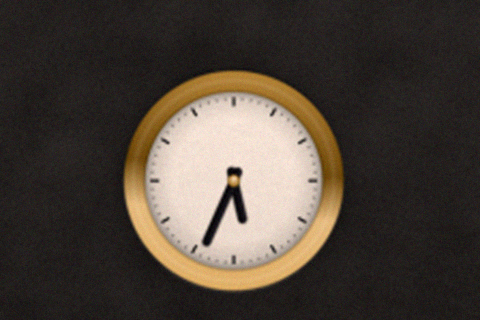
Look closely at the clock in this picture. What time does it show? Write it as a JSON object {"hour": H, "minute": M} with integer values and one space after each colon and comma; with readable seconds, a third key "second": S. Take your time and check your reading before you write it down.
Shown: {"hour": 5, "minute": 34}
